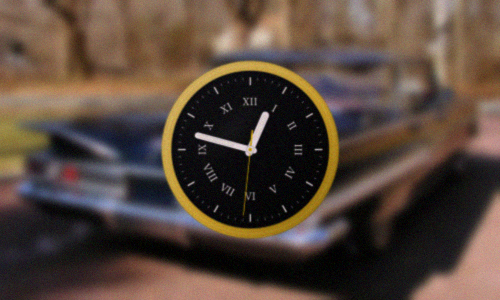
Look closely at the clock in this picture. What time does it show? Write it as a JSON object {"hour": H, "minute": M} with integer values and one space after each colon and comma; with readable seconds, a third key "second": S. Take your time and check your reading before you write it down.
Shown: {"hour": 12, "minute": 47, "second": 31}
